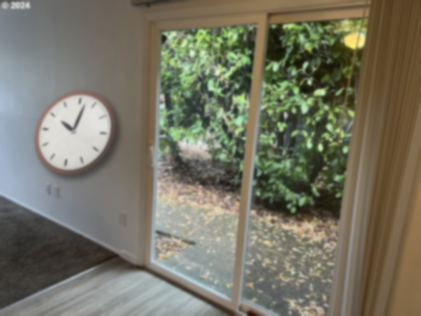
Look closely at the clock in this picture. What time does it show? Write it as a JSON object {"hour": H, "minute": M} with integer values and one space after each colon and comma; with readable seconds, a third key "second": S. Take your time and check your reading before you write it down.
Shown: {"hour": 10, "minute": 2}
